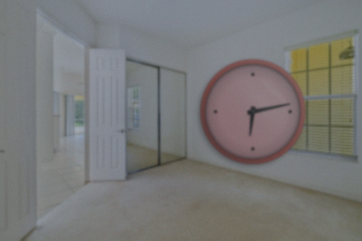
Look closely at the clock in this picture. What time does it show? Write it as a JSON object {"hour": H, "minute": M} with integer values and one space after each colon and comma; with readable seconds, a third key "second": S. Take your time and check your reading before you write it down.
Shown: {"hour": 6, "minute": 13}
